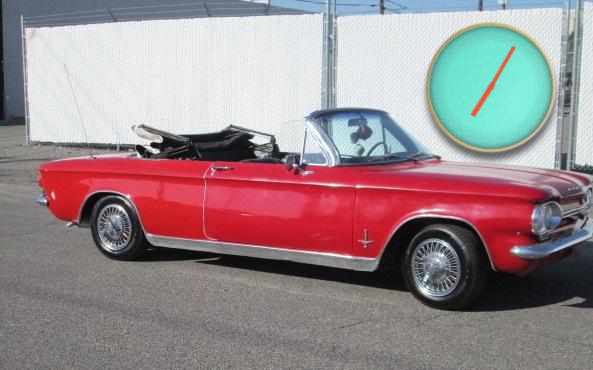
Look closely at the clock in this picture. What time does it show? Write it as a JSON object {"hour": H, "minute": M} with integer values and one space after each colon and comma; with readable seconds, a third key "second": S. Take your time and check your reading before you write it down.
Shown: {"hour": 7, "minute": 5}
